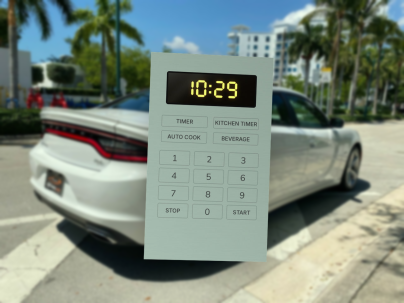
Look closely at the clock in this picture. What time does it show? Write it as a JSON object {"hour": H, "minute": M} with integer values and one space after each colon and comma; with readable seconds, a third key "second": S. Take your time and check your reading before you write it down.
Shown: {"hour": 10, "minute": 29}
